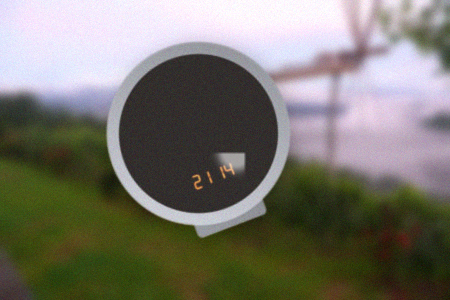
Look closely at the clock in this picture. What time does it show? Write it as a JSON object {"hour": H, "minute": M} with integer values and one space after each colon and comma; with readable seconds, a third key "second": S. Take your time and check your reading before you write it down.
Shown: {"hour": 21, "minute": 14}
